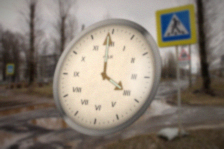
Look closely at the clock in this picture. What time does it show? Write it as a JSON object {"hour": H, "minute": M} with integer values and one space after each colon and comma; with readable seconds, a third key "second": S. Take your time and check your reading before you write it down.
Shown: {"hour": 3, "minute": 59}
